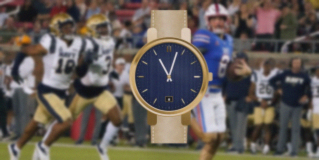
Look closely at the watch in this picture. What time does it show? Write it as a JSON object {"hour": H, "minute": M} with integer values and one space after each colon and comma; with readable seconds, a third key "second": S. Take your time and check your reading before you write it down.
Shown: {"hour": 11, "minute": 3}
